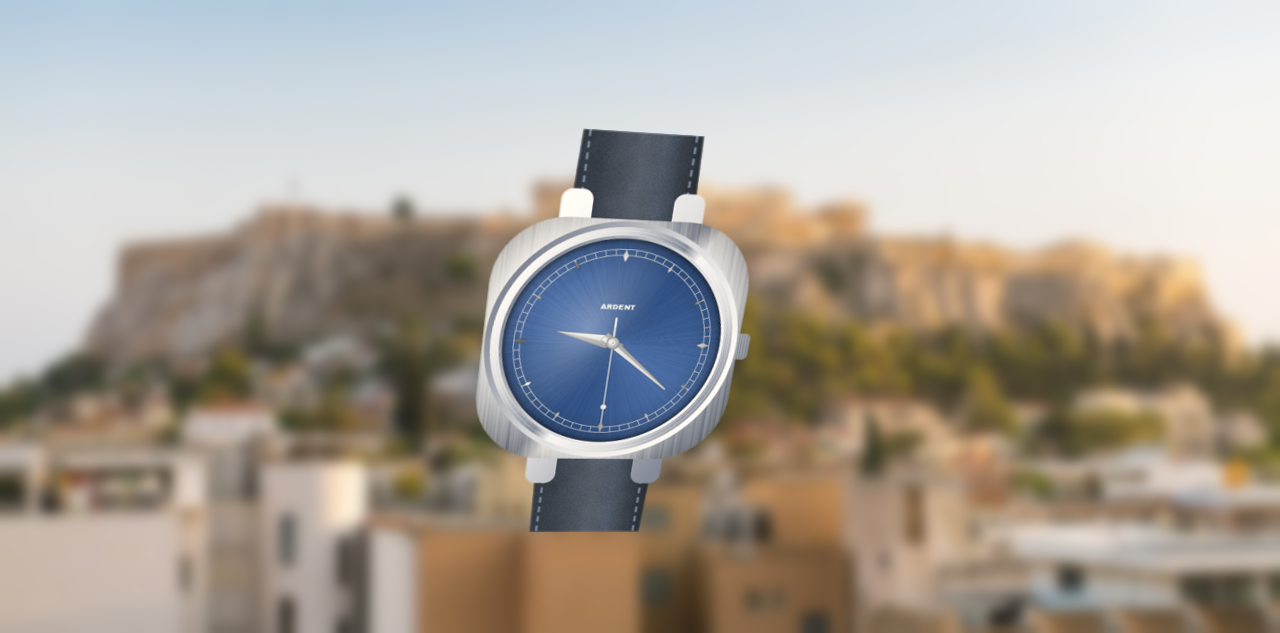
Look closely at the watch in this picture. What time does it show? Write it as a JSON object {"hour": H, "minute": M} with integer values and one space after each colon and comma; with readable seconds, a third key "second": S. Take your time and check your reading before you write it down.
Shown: {"hour": 9, "minute": 21, "second": 30}
